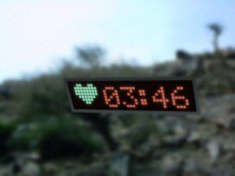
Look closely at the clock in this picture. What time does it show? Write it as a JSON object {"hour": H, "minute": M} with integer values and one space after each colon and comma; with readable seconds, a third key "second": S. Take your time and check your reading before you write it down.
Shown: {"hour": 3, "minute": 46}
